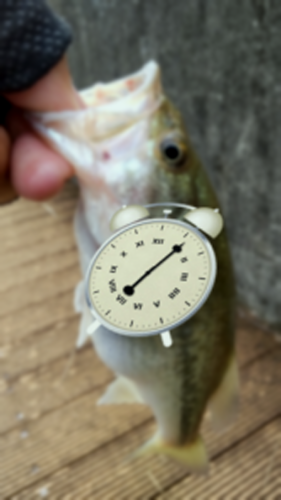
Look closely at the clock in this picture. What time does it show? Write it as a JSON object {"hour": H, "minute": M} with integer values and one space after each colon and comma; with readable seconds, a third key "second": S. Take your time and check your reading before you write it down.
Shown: {"hour": 7, "minute": 6}
